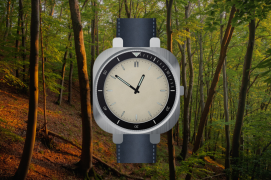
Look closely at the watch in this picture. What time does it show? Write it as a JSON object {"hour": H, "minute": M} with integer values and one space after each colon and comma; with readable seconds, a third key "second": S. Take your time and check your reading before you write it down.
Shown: {"hour": 12, "minute": 51}
